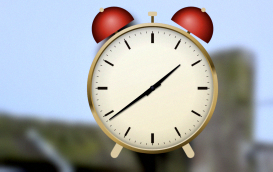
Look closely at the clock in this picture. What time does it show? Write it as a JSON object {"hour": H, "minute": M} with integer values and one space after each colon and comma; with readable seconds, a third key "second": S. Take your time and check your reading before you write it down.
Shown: {"hour": 1, "minute": 39}
